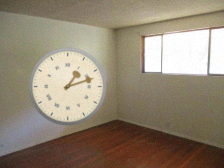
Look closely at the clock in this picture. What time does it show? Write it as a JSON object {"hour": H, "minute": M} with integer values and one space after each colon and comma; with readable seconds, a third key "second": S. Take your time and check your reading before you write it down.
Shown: {"hour": 1, "minute": 12}
